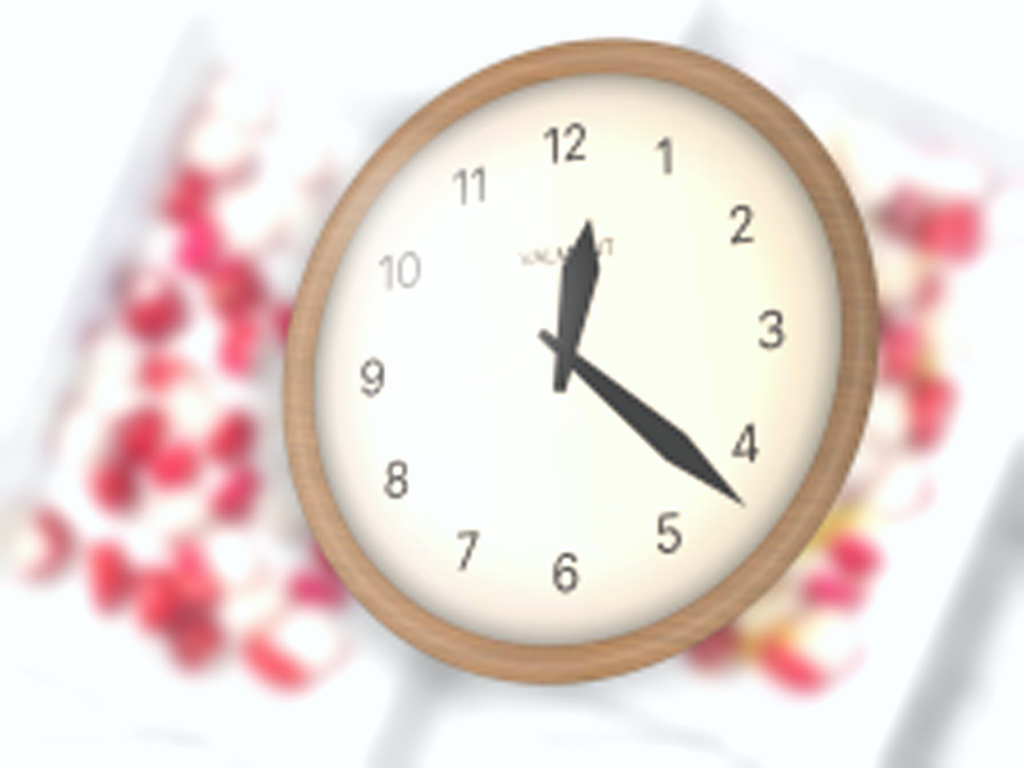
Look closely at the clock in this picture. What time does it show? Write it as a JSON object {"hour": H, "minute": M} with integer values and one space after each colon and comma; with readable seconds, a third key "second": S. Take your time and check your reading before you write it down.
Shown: {"hour": 12, "minute": 22}
